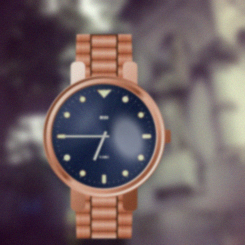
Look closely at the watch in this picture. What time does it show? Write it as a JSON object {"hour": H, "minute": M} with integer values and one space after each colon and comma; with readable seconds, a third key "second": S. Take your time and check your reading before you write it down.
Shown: {"hour": 6, "minute": 45}
